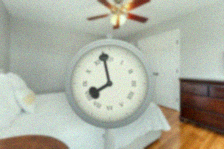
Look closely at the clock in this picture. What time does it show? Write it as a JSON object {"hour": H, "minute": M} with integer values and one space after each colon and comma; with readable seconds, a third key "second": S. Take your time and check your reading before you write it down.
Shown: {"hour": 7, "minute": 58}
